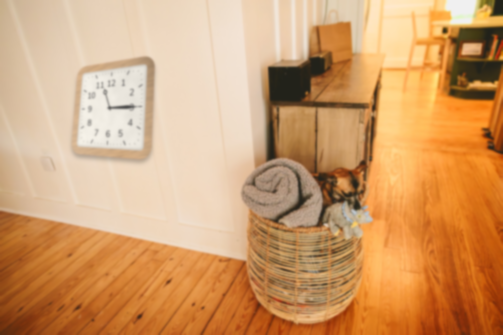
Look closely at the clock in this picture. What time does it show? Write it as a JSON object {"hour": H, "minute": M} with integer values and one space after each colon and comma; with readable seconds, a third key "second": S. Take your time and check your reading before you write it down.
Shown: {"hour": 11, "minute": 15}
